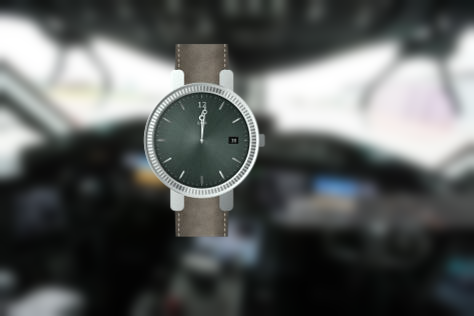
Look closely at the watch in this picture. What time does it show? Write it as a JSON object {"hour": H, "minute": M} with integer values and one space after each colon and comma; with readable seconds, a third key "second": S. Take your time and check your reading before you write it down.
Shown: {"hour": 12, "minute": 1}
